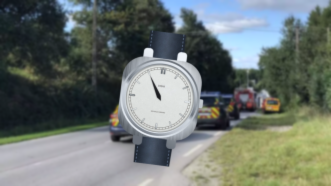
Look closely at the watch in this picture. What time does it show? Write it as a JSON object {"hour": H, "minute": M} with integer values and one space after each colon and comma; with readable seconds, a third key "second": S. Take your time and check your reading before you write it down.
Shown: {"hour": 10, "minute": 55}
